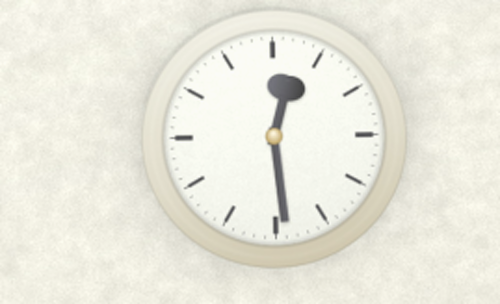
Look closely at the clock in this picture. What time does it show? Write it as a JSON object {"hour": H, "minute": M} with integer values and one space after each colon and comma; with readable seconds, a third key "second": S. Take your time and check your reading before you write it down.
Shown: {"hour": 12, "minute": 29}
